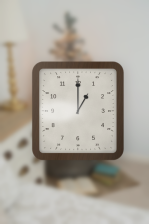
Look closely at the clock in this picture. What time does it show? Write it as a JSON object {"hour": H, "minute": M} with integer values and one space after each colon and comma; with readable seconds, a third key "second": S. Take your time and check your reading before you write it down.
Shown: {"hour": 1, "minute": 0}
